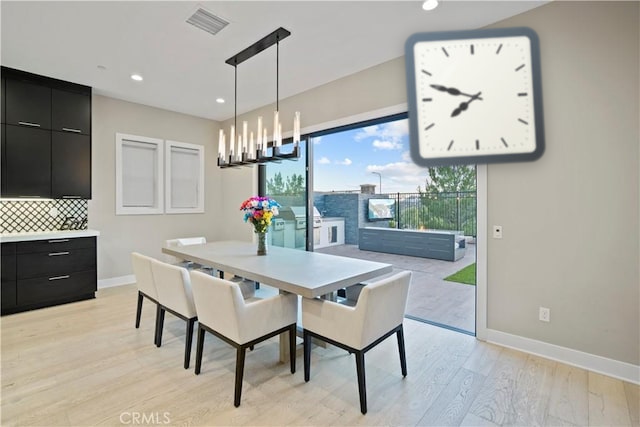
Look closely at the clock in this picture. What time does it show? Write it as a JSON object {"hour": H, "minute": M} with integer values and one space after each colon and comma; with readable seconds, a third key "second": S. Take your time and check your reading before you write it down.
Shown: {"hour": 7, "minute": 48}
